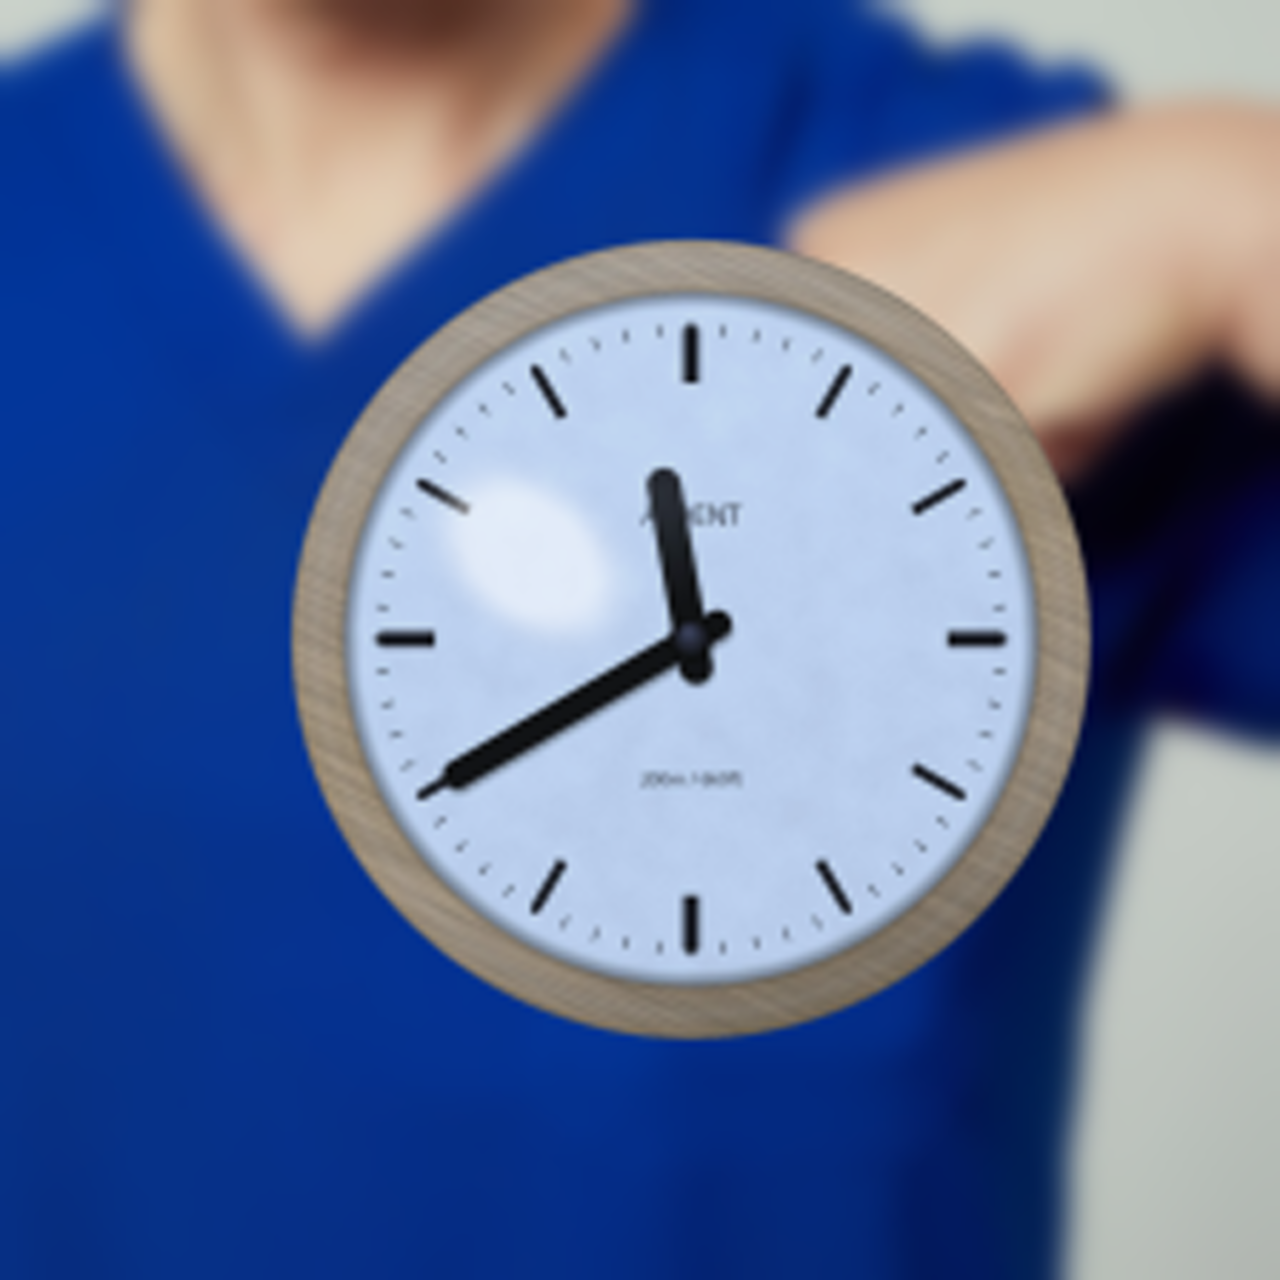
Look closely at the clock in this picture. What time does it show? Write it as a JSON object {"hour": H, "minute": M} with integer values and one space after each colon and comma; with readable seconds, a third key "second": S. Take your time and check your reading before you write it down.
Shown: {"hour": 11, "minute": 40}
